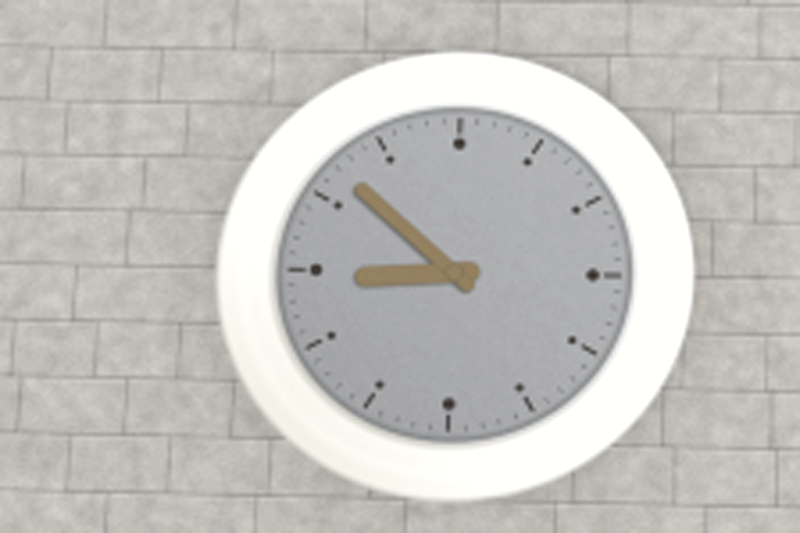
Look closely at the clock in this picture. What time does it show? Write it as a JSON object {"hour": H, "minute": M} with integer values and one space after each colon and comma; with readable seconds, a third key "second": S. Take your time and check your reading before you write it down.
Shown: {"hour": 8, "minute": 52}
